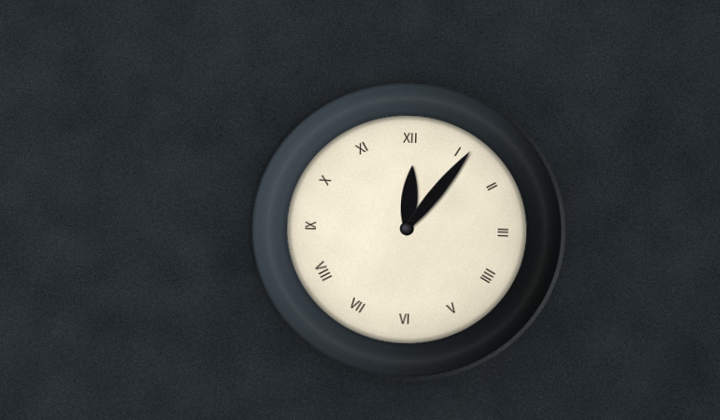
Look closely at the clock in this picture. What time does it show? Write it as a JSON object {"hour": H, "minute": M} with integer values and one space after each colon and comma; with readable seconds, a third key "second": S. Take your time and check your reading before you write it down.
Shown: {"hour": 12, "minute": 6}
